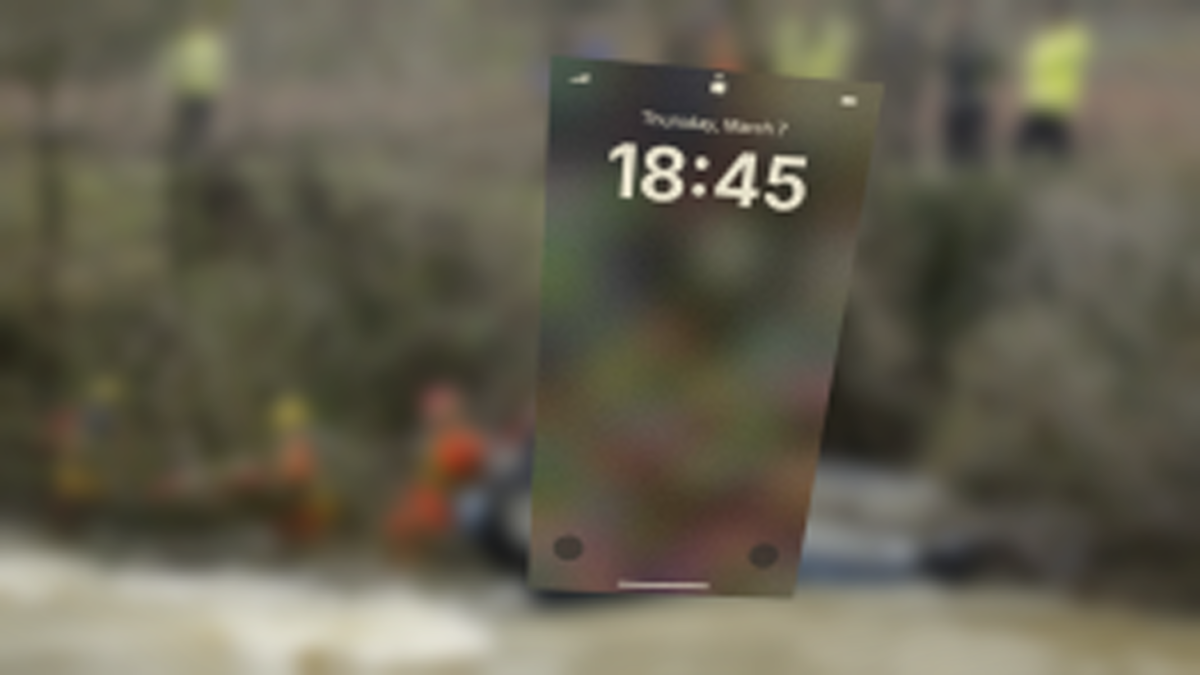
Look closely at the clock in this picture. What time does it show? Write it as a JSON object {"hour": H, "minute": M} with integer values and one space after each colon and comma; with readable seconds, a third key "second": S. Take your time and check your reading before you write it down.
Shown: {"hour": 18, "minute": 45}
